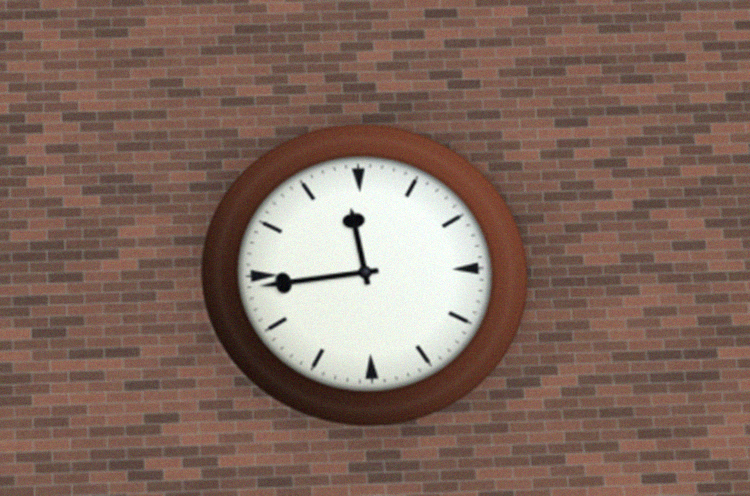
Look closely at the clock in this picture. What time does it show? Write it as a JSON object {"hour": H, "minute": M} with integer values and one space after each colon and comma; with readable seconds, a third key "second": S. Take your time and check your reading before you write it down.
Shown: {"hour": 11, "minute": 44}
